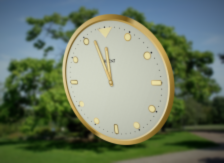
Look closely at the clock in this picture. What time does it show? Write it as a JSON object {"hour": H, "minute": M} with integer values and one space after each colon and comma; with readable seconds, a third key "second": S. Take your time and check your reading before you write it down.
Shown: {"hour": 11, "minute": 57}
